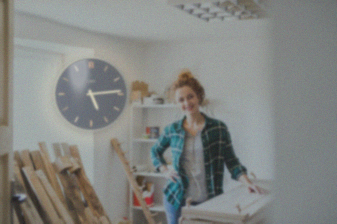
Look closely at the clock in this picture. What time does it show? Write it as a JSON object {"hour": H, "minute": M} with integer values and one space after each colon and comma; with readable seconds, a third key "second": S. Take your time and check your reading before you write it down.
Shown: {"hour": 5, "minute": 14}
